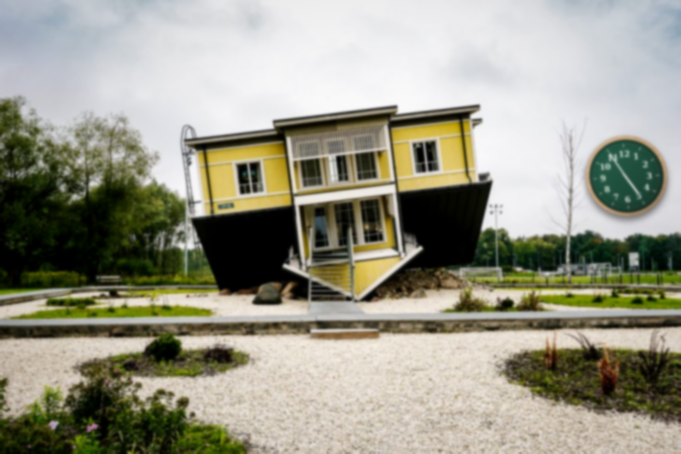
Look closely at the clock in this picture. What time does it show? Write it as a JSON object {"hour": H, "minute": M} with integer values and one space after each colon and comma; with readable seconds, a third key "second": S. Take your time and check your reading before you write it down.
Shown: {"hour": 4, "minute": 55}
